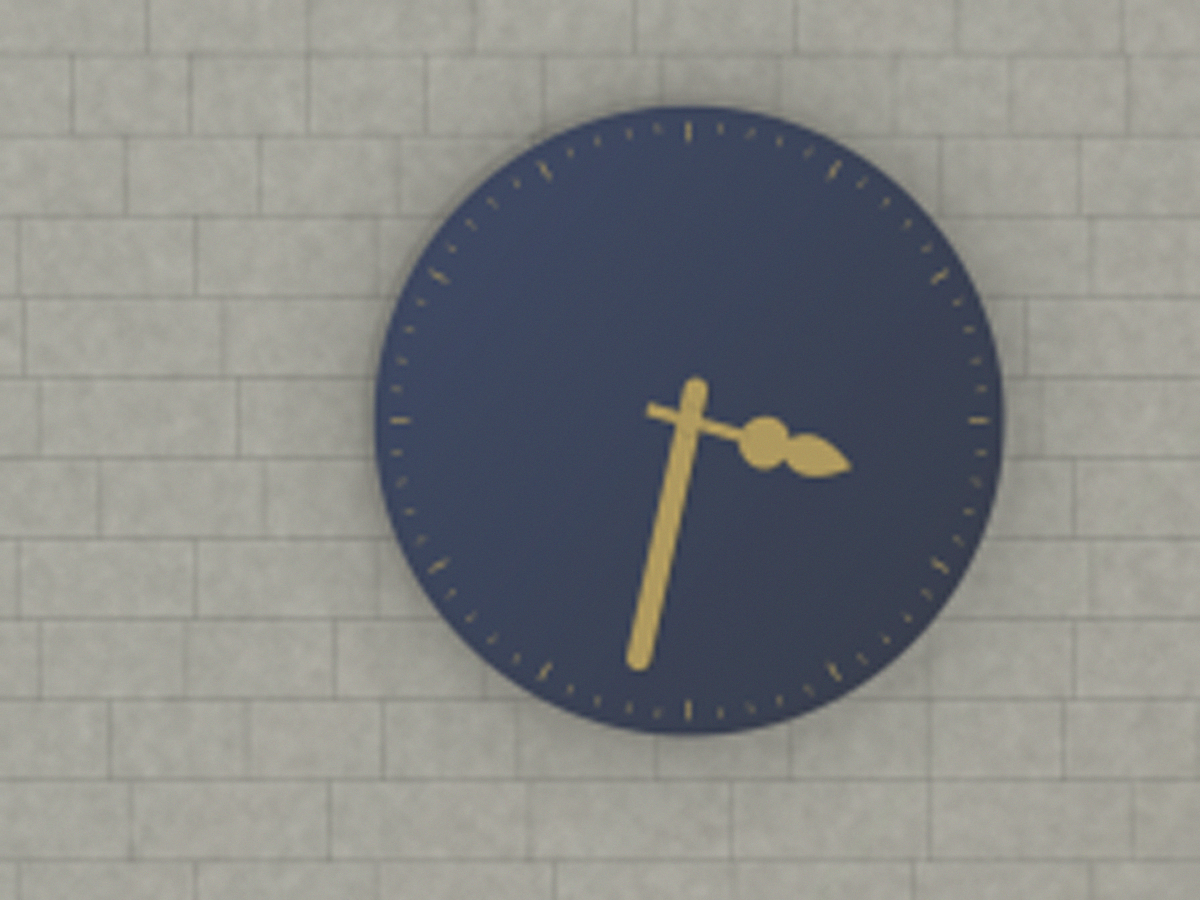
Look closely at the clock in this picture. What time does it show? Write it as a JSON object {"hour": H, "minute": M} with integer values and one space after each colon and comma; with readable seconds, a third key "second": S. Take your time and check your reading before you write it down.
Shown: {"hour": 3, "minute": 32}
